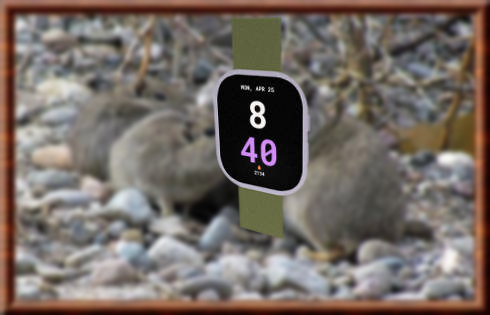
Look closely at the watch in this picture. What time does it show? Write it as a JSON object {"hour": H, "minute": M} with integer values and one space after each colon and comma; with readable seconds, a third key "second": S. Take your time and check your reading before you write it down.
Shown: {"hour": 8, "minute": 40}
